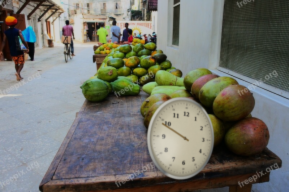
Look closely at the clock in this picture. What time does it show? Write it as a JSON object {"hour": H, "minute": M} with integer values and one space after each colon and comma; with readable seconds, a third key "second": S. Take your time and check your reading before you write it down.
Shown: {"hour": 9, "minute": 49}
